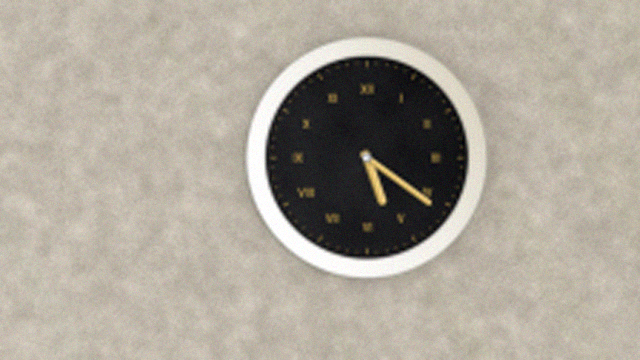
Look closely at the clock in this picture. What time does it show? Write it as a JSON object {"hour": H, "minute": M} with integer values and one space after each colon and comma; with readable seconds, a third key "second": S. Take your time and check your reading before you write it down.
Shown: {"hour": 5, "minute": 21}
